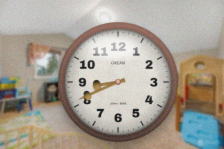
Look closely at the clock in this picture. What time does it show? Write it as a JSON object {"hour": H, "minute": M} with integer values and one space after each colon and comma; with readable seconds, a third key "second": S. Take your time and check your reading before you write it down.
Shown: {"hour": 8, "minute": 41}
